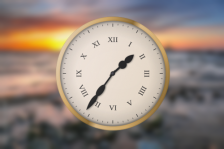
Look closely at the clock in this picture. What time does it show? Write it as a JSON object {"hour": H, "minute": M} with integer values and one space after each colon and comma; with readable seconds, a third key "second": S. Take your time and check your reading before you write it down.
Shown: {"hour": 1, "minute": 36}
